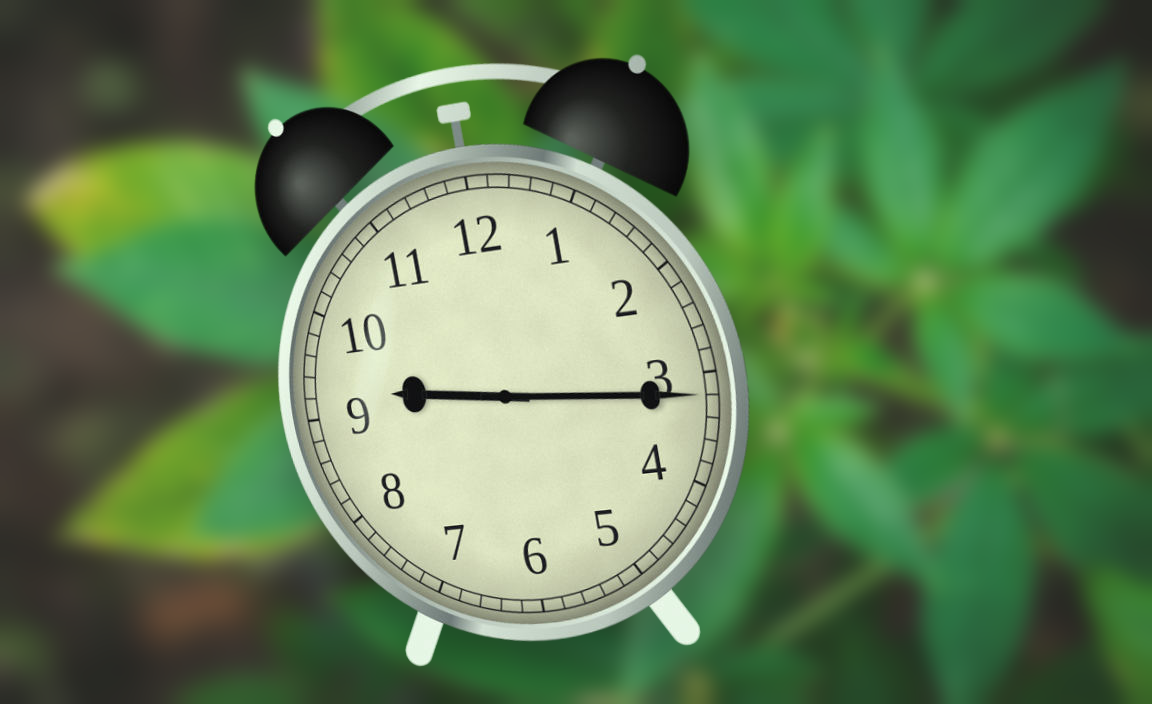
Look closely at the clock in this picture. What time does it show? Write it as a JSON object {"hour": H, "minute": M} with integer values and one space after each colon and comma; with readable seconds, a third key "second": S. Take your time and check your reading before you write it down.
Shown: {"hour": 9, "minute": 16}
